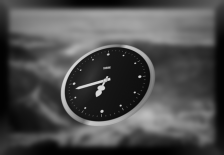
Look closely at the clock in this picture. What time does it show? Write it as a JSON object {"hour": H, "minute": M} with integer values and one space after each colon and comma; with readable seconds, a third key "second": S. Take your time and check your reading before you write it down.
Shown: {"hour": 6, "minute": 43}
